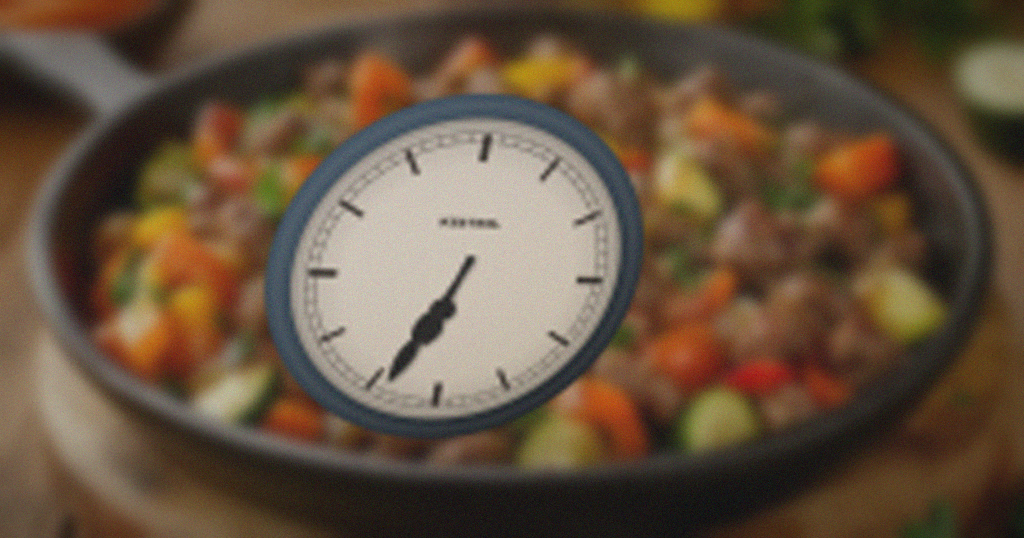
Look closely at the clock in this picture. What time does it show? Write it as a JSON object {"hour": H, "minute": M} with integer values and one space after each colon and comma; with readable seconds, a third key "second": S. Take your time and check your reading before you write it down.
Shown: {"hour": 6, "minute": 34}
